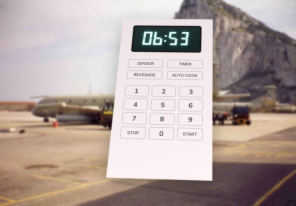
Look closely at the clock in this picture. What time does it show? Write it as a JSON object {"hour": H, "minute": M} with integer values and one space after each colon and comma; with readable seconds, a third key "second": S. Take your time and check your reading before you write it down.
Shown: {"hour": 6, "minute": 53}
